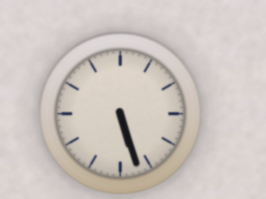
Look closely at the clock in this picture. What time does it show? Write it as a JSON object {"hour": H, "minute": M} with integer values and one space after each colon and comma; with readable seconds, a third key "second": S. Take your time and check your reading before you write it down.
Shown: {"hour": 5, "minute": 27}
